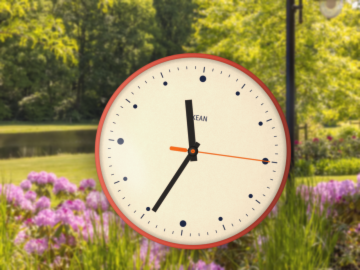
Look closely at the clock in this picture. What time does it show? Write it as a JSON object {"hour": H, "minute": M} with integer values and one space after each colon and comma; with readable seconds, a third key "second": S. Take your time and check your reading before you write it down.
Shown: {"hour": 11, "minute": 34, "second": 15}
